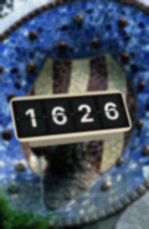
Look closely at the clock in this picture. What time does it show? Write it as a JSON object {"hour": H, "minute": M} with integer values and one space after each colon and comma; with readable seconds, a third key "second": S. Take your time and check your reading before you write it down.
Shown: {"hour": 16, "minute": 26}
